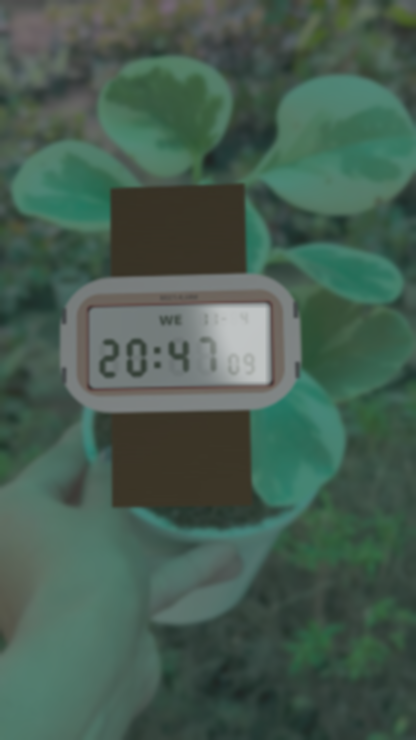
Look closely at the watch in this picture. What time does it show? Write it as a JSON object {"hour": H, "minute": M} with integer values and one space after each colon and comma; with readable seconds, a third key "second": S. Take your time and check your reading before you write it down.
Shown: {"hour": 20, "minute": 47, "second": 9}
